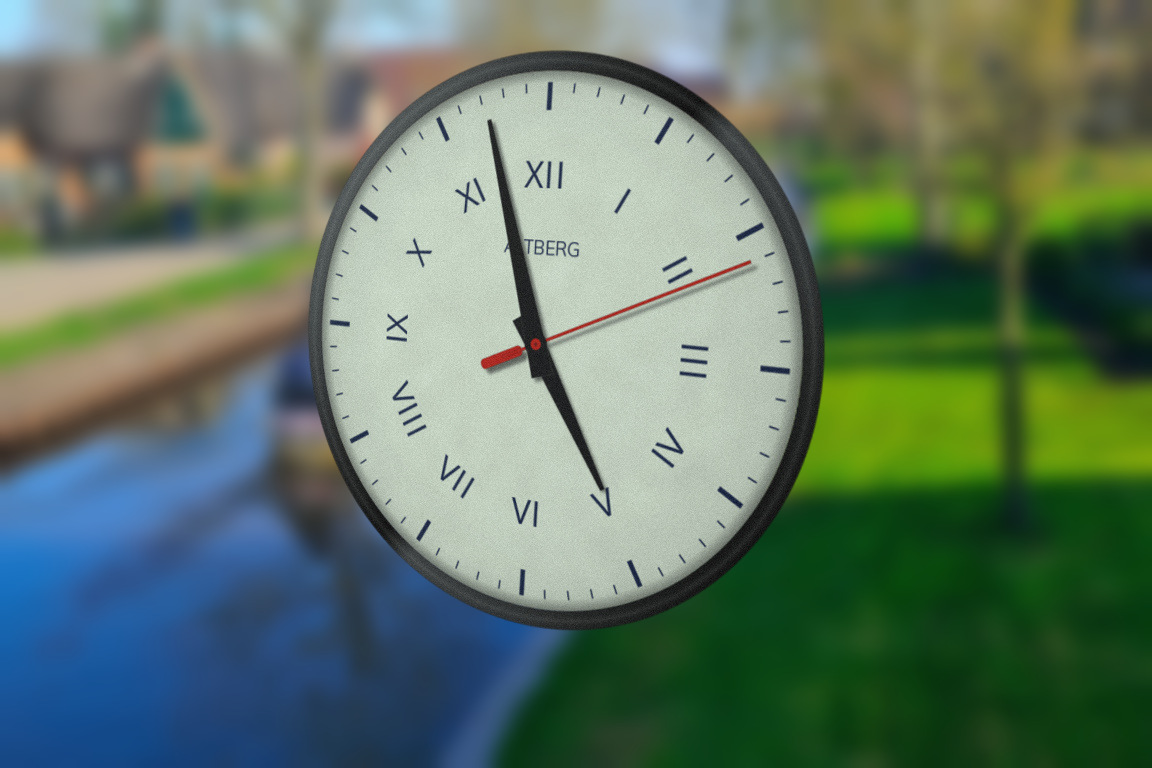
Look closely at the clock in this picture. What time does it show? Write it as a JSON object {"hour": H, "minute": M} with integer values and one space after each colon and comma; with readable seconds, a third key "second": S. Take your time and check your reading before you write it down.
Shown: {"hour": 4, "minute": 57, "second": 11}
